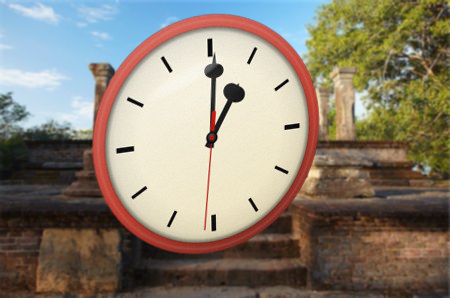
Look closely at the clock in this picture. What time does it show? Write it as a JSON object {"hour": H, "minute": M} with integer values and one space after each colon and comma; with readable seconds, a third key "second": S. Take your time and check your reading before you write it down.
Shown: {"hour": 1, "minute": 0, "second": 31}
